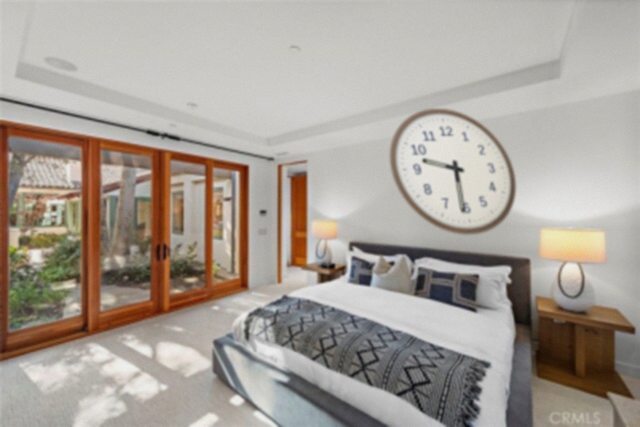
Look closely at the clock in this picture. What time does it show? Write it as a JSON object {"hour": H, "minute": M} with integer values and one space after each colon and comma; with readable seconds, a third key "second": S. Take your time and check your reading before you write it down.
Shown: {"hour": 9, "minute": 31}
